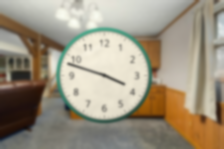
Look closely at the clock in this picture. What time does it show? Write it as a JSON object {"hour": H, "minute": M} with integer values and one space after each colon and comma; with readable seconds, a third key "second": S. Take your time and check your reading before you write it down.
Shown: {"hour": 3, "minute": 48}
